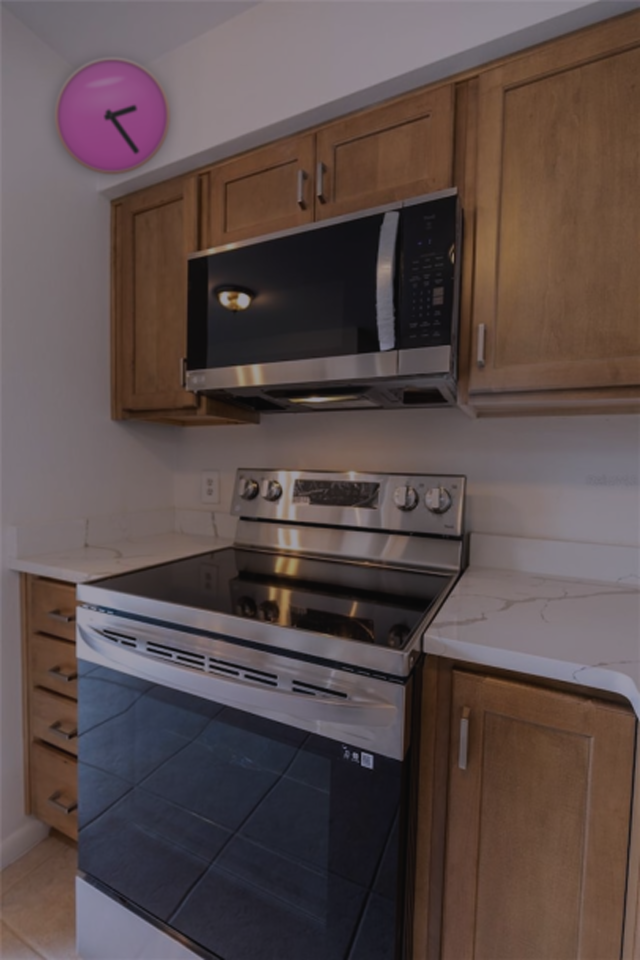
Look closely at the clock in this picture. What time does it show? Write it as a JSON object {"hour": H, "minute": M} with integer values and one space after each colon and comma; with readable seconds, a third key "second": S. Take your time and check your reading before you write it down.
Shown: {"hour": 2, "minute": 24}
